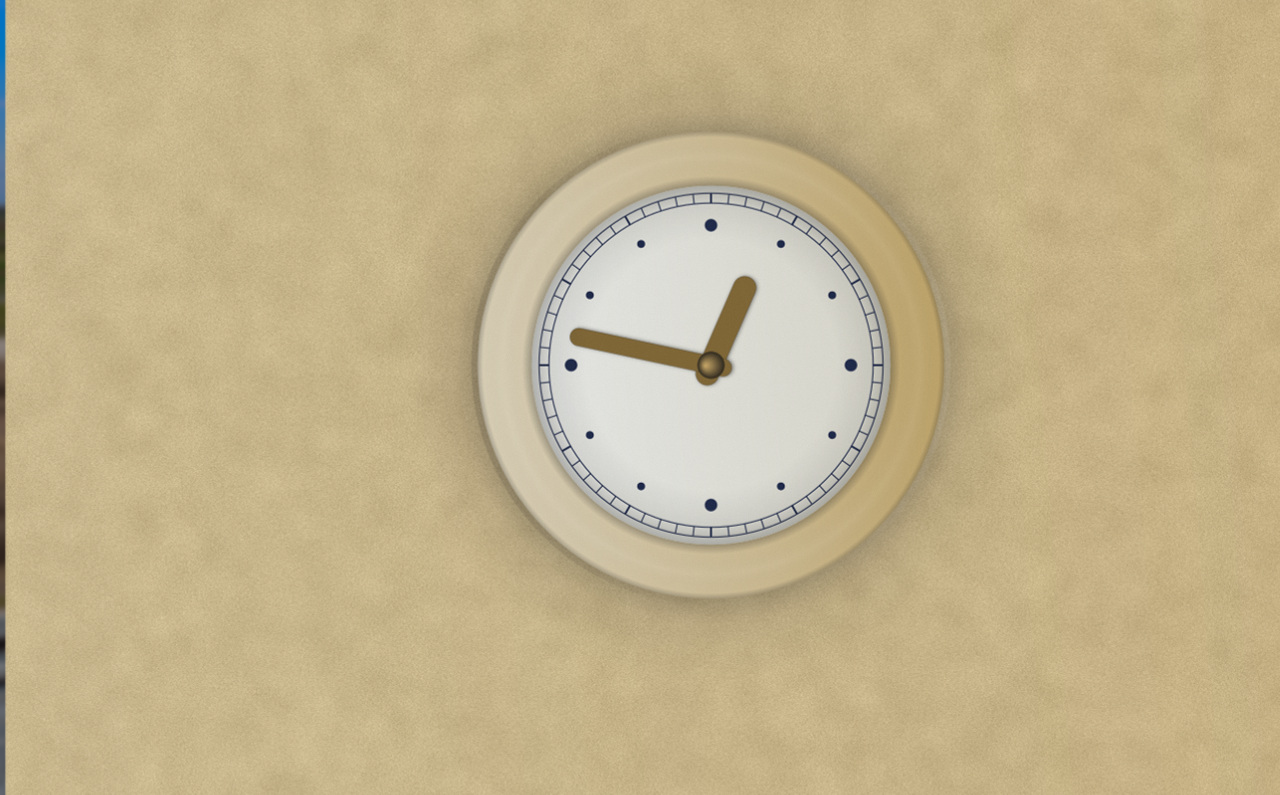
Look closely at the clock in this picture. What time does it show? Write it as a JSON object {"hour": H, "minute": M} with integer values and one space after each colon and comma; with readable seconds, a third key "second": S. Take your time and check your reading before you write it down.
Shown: {"hour": 12, "minute": 47}
